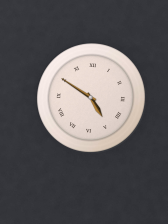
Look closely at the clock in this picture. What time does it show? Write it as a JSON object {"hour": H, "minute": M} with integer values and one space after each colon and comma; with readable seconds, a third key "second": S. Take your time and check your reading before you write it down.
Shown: {"hour": 4, "minute": 50}
